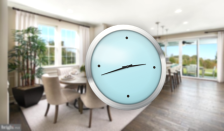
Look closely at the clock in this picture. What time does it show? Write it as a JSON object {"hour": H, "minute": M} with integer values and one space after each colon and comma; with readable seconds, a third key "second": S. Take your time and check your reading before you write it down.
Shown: {"hour": 2, "minute": 42}
